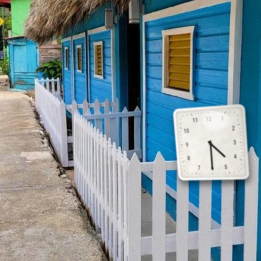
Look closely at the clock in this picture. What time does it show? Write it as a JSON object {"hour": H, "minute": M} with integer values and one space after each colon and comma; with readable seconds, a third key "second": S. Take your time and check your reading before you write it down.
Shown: {"hour": 4, "minute": 30}
